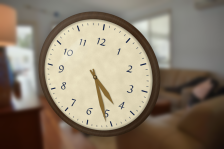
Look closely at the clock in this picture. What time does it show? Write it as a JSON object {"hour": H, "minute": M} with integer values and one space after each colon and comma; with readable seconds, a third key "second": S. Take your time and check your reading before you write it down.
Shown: {"hour": 4, "minute": 26}
